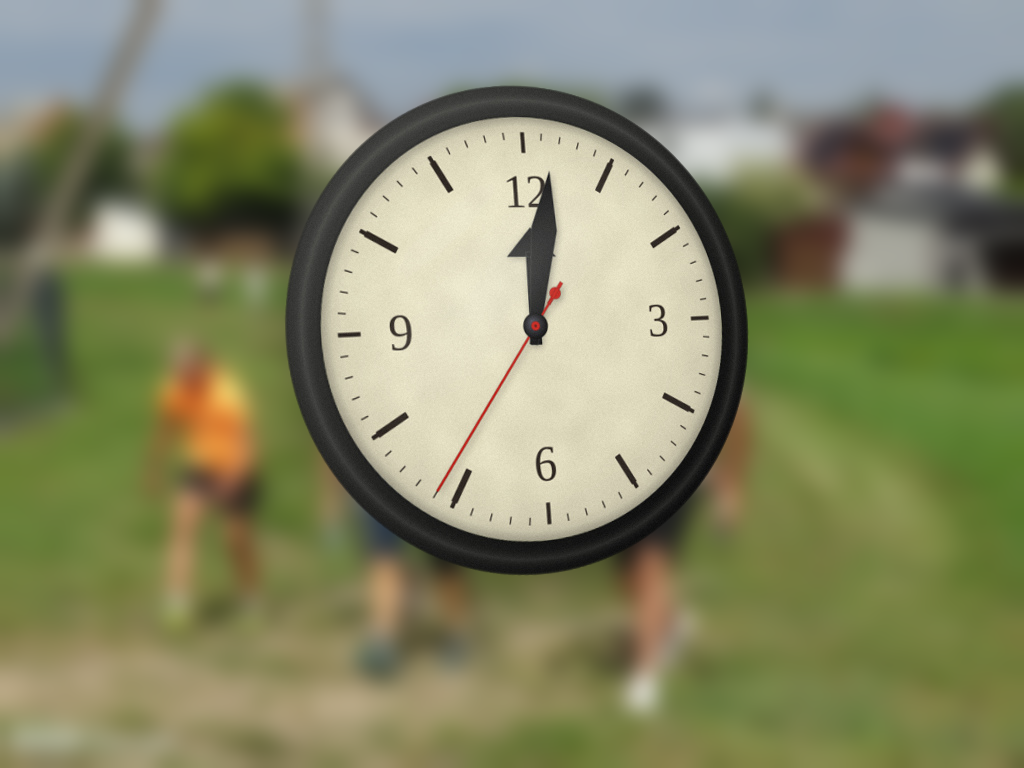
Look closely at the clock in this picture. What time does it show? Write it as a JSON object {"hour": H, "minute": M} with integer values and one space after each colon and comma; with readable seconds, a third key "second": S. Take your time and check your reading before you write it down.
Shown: {"hour": 12, "minute": 1, "second": 36}
